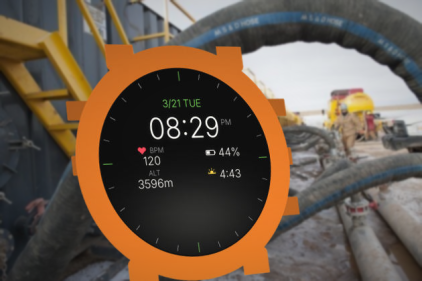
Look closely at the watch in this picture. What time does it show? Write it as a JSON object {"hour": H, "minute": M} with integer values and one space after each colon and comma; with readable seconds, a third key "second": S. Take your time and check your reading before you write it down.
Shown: {"hour": 8, "minute": 29}
